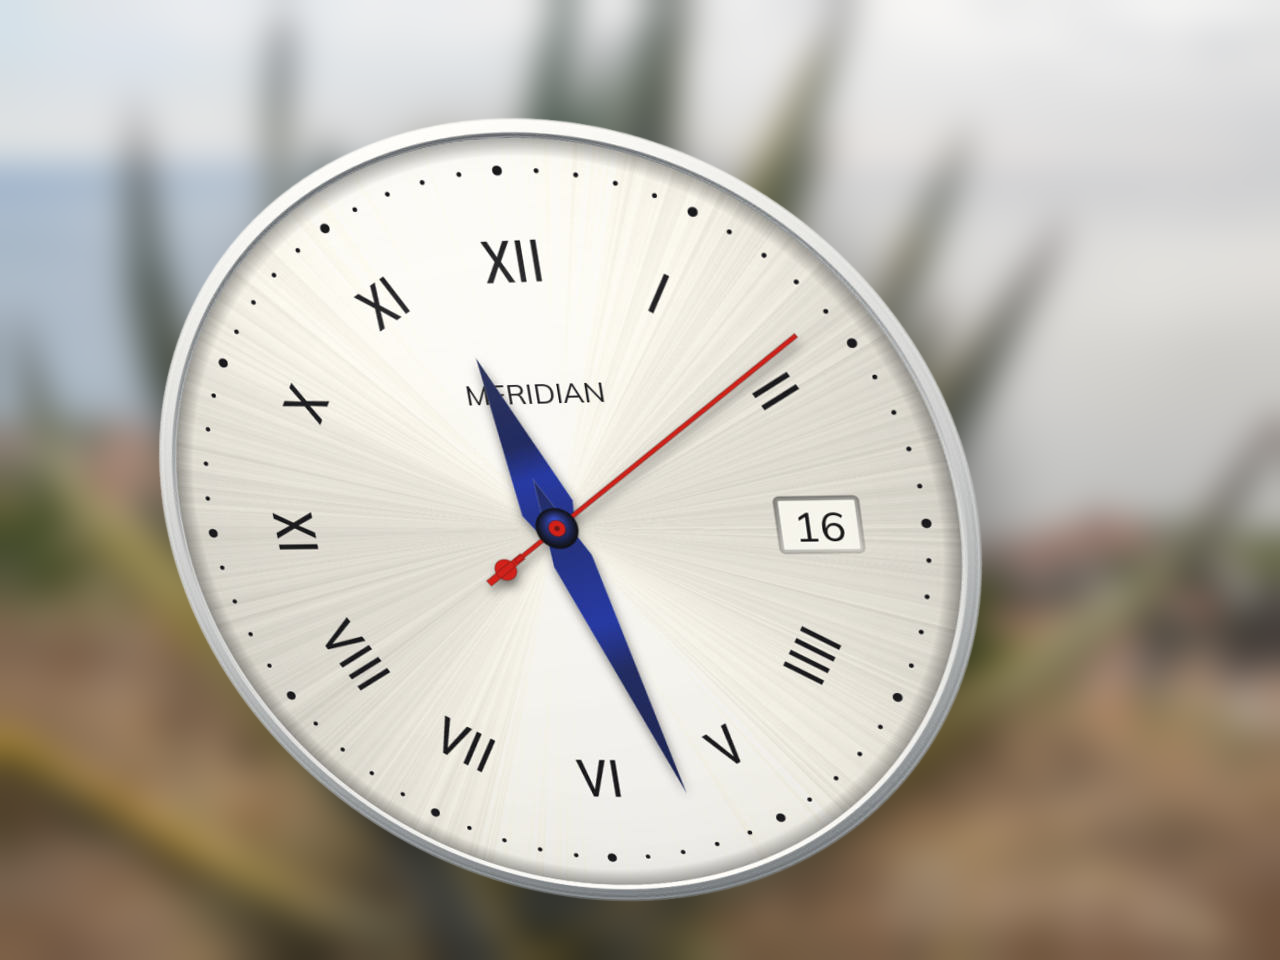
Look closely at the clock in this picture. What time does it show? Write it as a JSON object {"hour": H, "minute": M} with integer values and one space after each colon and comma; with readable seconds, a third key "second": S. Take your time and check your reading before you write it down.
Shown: {"hour": 11, "minute": 27, "second": 9}
